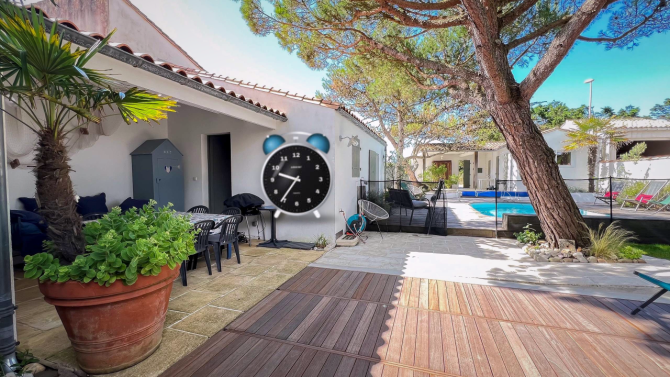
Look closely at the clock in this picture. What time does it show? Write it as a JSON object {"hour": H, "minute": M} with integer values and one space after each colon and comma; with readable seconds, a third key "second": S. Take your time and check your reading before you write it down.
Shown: {"hour": 9, "minute": 36}
